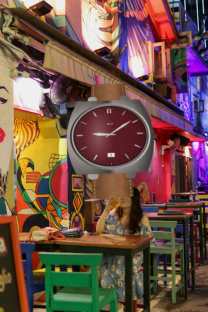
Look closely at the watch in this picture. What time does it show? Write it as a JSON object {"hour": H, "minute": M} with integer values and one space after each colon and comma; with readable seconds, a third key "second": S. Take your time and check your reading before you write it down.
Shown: {"hour": 9, "minute": 9}
